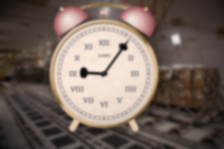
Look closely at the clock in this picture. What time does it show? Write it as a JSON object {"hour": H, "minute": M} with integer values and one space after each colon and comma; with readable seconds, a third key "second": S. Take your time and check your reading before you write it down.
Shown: {"hour": 9, "minute": 6}
